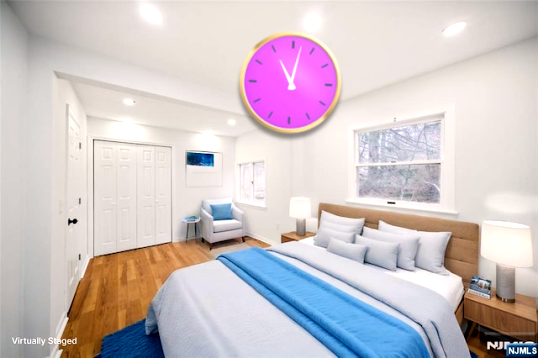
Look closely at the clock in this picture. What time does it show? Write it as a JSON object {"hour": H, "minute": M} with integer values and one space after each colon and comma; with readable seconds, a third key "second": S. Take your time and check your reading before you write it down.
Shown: {"hour": 11, "minute": 2}
